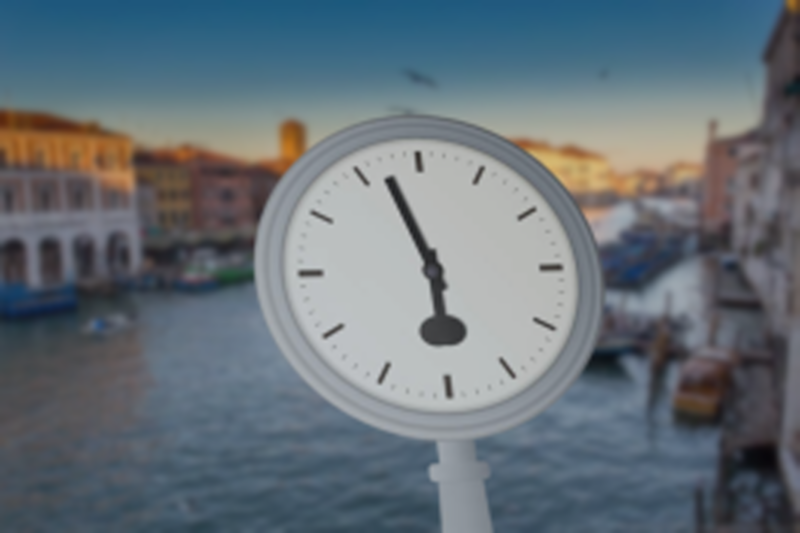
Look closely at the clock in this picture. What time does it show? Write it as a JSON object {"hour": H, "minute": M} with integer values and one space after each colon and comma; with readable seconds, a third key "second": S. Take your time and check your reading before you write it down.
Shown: {"hour": 5, "minute": 57}
